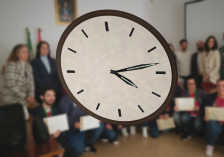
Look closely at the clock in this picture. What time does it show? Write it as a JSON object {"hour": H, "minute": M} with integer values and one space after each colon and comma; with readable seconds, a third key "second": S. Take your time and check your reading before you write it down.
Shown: {"hour": 4, "minute": 13}
